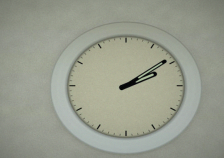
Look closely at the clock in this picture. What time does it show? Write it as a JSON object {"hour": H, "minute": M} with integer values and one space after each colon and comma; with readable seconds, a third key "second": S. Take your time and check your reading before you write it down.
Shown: {"hour": 2, "minute": 9}
